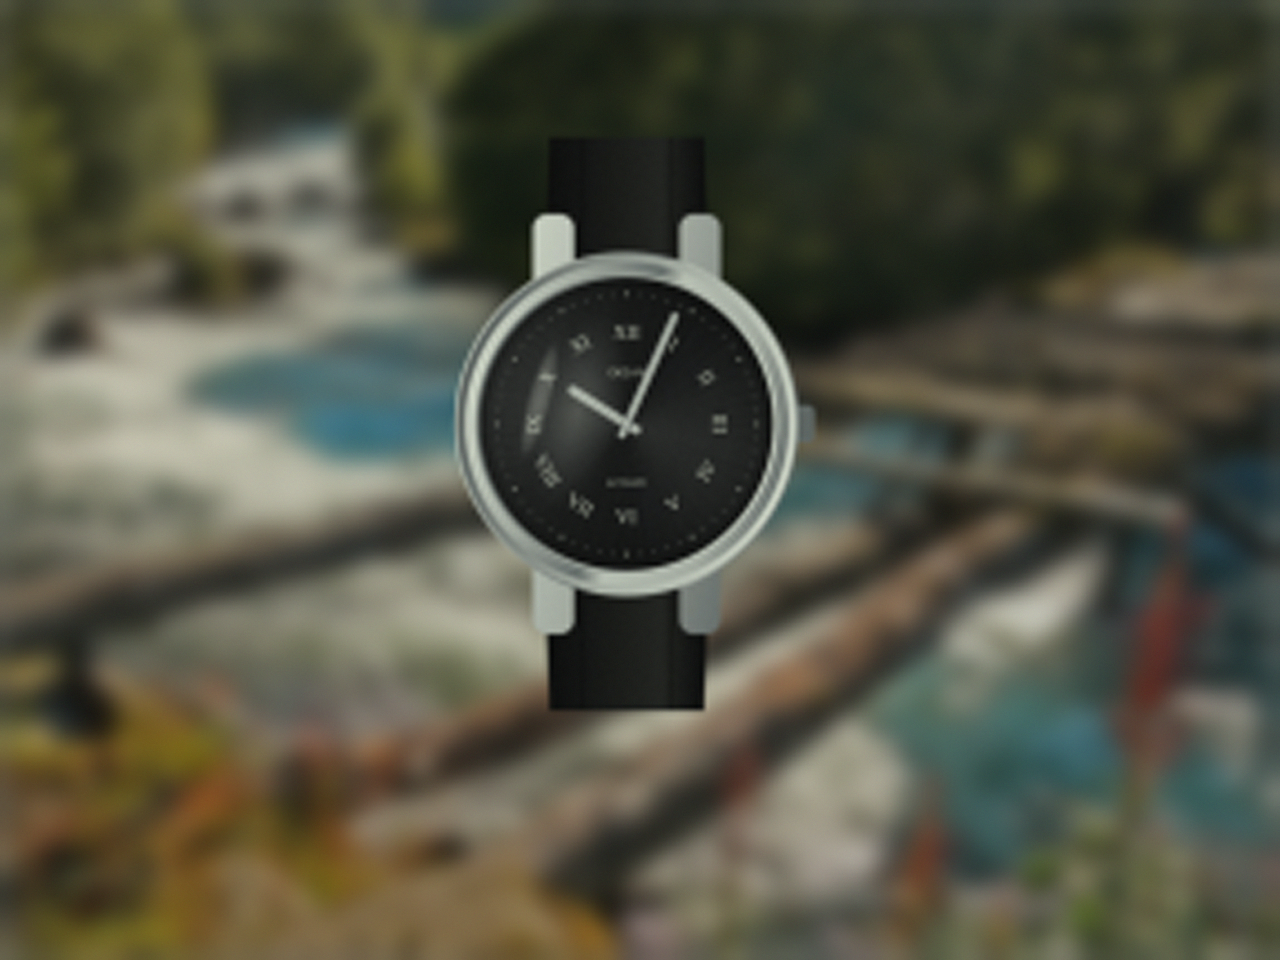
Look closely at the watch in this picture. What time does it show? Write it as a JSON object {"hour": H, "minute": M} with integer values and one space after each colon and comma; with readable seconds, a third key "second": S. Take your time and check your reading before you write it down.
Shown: {"hour": 10, "minute": 4}
